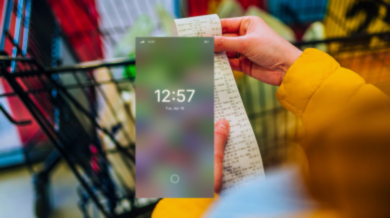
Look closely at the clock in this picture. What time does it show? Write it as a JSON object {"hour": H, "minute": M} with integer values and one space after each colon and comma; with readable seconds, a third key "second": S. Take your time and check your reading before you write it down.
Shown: {"hour": 12, "minute": 57}
